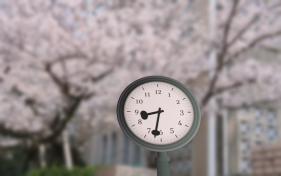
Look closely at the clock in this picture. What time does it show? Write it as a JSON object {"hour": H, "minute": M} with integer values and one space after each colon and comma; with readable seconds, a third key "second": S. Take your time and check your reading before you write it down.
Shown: {"hour": 8, "minute": 32}
